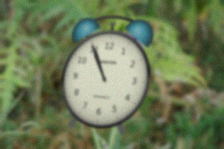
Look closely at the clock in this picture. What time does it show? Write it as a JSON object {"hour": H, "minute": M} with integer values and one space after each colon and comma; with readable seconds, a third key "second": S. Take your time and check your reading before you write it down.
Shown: {"hour": 10, "minute": 55}
